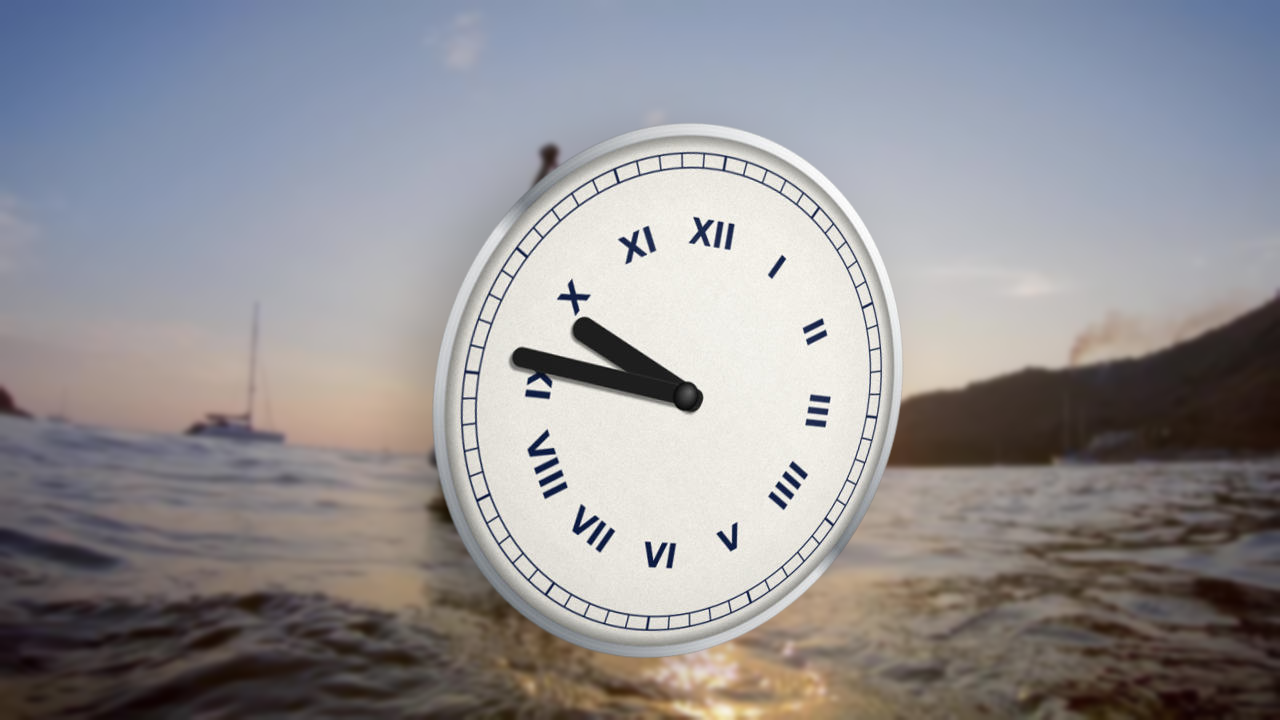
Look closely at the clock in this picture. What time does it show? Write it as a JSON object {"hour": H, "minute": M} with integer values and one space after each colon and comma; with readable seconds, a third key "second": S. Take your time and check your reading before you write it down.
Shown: {"hour": 9, "minute": 46}
